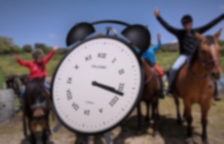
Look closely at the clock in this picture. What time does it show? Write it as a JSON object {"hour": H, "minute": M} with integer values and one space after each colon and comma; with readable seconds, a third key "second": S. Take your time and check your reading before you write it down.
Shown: {"hour": 3, "minute": 17}
